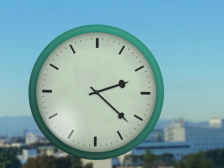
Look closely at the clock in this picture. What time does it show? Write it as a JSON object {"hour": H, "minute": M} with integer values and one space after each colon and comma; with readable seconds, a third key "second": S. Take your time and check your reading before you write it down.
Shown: {"hour": 2, "minute": 22}
